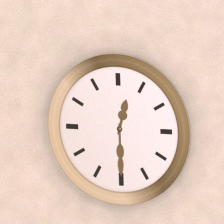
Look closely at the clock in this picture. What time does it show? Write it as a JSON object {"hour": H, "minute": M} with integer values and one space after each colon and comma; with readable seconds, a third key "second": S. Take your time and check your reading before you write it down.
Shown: {"hour": 12, "minute": 30}
